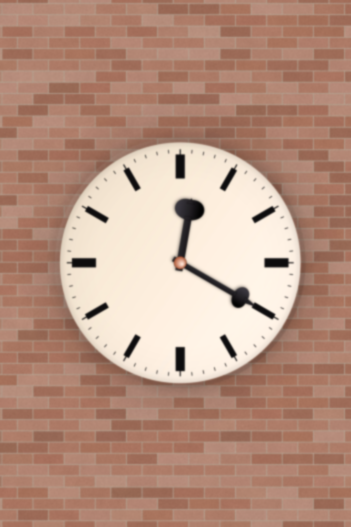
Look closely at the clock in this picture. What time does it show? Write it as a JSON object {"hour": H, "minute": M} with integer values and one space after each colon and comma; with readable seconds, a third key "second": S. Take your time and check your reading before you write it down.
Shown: {"hour": 12, "minute": 20}
